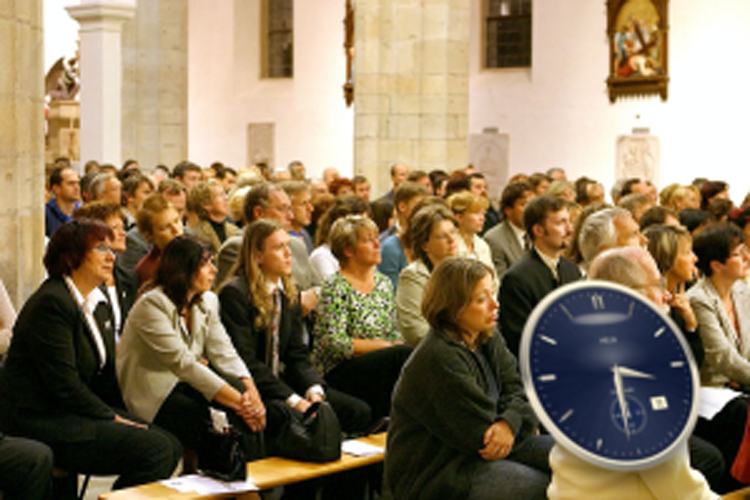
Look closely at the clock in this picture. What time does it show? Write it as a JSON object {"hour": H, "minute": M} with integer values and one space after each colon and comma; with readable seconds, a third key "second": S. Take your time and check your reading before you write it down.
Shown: {"hour": 3, "minute": 31}
